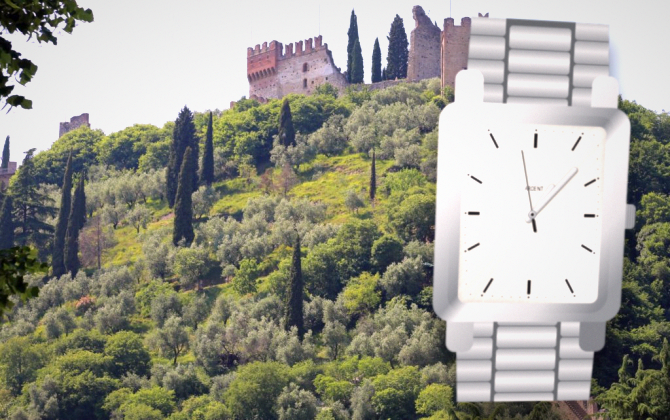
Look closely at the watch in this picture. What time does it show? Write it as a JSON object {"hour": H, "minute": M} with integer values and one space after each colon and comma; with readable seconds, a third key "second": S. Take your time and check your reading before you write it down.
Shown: {"hour": 1, "minute": 6, "second": 58}
